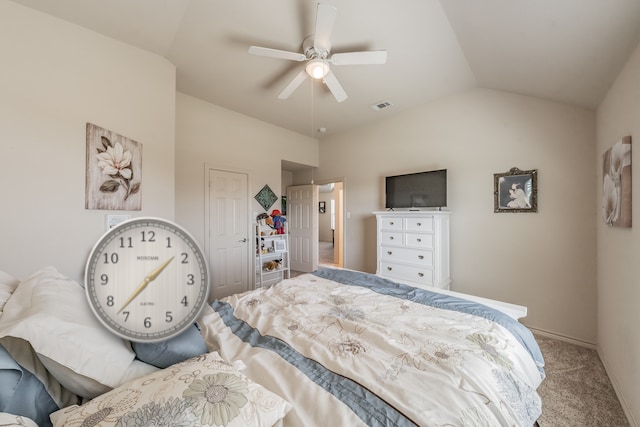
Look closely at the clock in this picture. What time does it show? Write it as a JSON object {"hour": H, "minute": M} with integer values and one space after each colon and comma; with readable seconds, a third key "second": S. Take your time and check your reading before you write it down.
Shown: {"hour": 1, "minute": 37}
